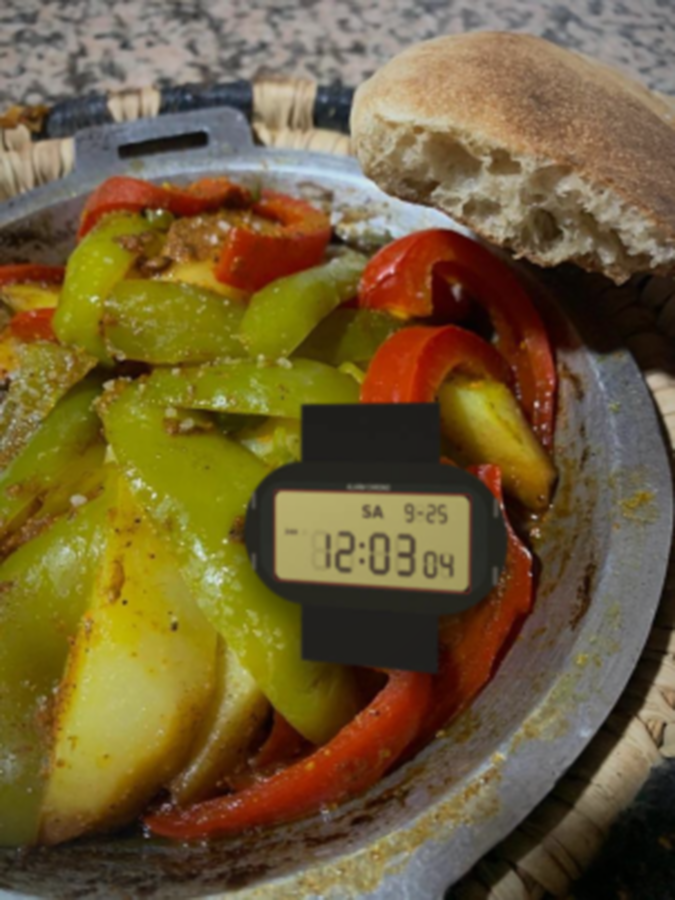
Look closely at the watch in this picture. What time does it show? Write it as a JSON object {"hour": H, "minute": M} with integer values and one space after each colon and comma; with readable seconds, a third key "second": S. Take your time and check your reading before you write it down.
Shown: {"hour": 12, "minute": 3, "second": 4}
